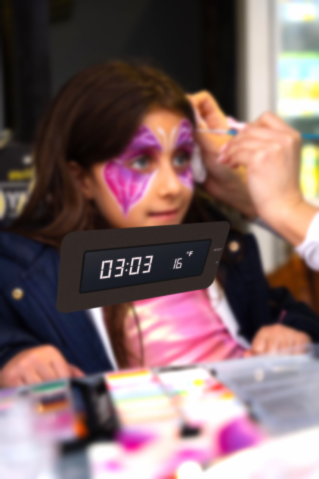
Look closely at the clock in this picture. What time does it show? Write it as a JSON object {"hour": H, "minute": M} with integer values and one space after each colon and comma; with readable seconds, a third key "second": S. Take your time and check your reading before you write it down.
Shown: {"hour": 3, "minute": 3}
